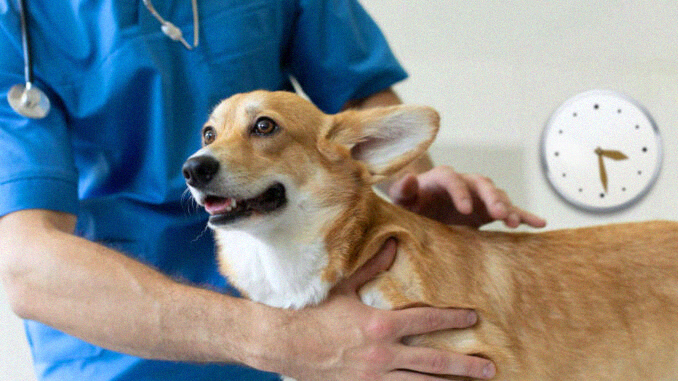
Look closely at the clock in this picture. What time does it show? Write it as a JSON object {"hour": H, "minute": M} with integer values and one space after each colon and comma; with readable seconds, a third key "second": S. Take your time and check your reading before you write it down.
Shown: {"hour": 3, "minute": 29}
